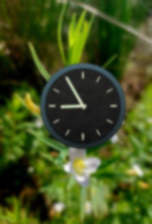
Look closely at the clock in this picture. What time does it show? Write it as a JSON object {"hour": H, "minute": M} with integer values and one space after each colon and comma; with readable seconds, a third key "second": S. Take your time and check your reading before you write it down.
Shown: {"hour": 8, "minute": 55}
